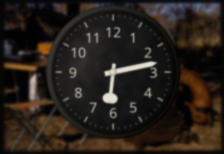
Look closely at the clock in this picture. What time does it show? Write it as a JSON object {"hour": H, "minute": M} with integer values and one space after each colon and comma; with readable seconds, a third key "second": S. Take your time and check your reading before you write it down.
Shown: {"hour": 6, "minute": 13}
